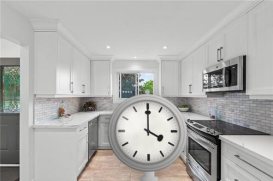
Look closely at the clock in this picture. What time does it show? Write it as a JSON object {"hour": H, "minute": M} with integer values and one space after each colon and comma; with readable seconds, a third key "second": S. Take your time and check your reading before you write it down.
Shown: {"hour": 4, "minute": 0}
